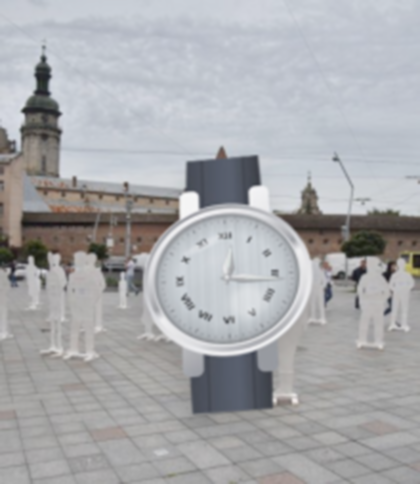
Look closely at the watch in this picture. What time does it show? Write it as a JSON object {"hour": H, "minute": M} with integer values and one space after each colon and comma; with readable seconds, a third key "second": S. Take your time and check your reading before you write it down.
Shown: {"hour": 12, "minute": 16}
